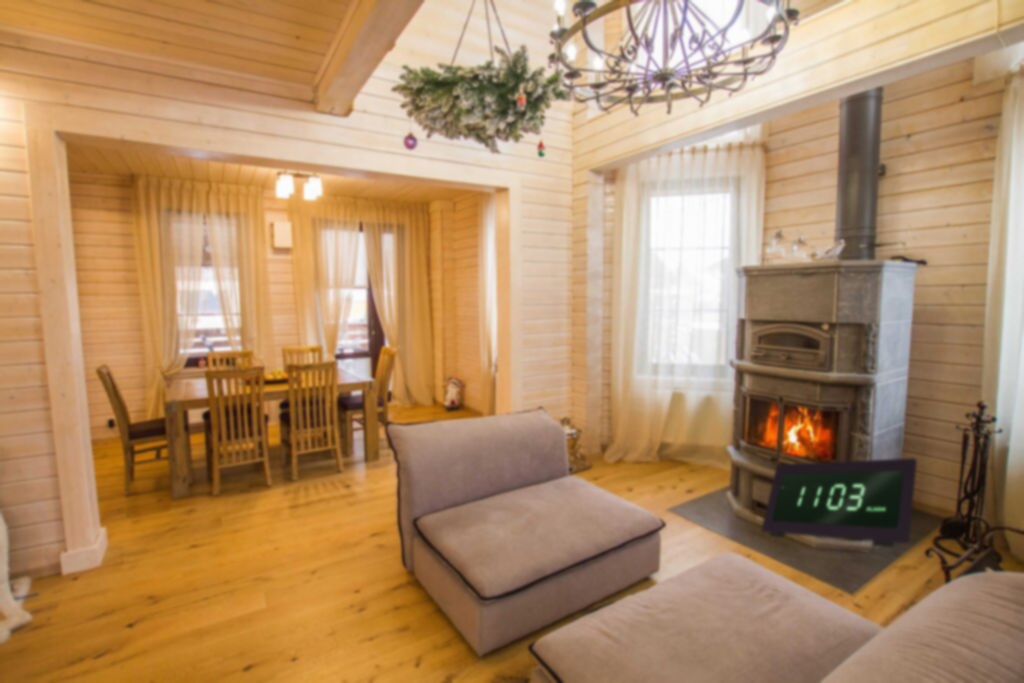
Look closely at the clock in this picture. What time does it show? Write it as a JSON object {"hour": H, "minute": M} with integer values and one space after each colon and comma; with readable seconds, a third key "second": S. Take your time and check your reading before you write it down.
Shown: {"hour": 11, "minute": 3}
